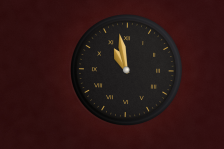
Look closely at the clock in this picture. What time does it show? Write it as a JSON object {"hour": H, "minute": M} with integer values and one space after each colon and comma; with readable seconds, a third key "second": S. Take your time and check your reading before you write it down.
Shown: {"hour": 10, "minute": 58}
